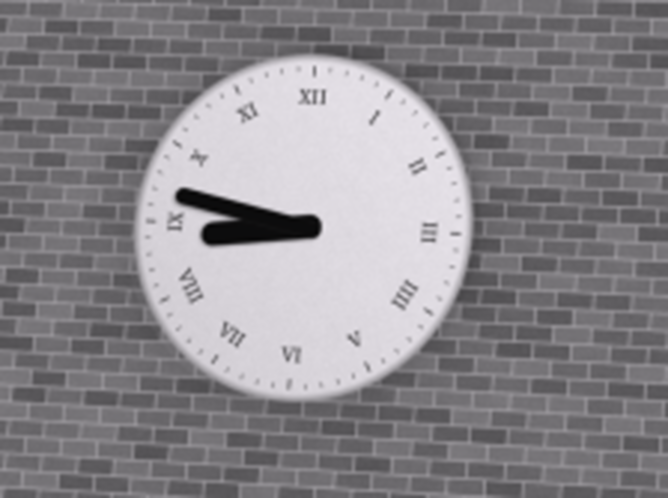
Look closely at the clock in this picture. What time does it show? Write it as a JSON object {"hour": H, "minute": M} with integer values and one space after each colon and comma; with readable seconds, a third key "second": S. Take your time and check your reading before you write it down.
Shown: {"hour": 8, "minute": 47}
